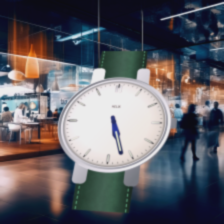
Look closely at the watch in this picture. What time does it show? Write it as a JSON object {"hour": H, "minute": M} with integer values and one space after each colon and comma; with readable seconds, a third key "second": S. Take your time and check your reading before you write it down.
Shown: {"hour": 5, "minute": 27}
